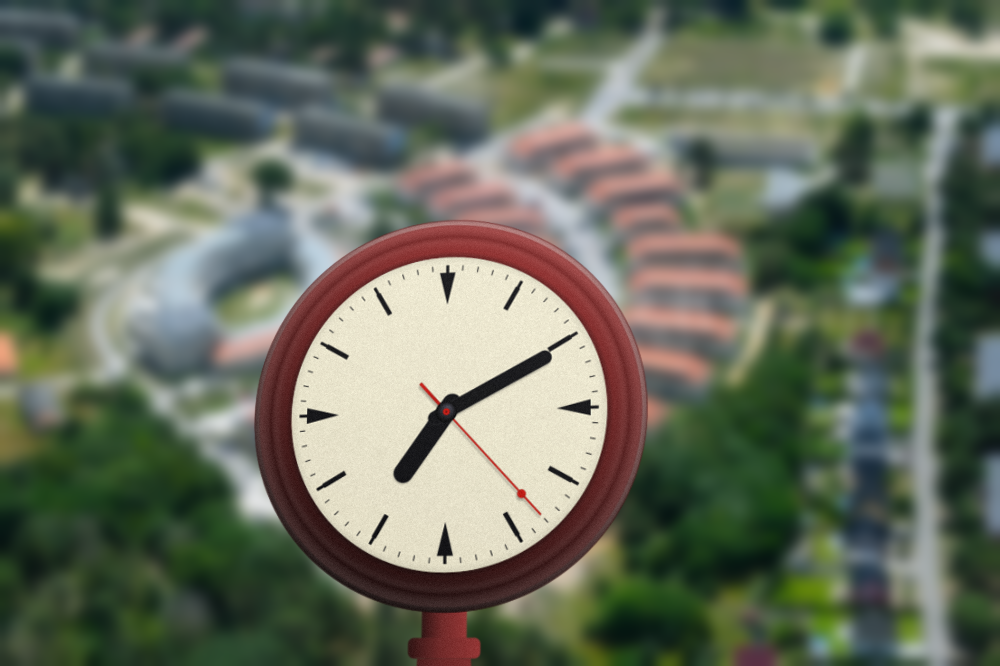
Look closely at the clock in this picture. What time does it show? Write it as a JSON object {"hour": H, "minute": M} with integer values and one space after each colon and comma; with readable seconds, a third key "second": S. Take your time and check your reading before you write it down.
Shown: {"hour": 7, "minute": 10, "second": 23}
